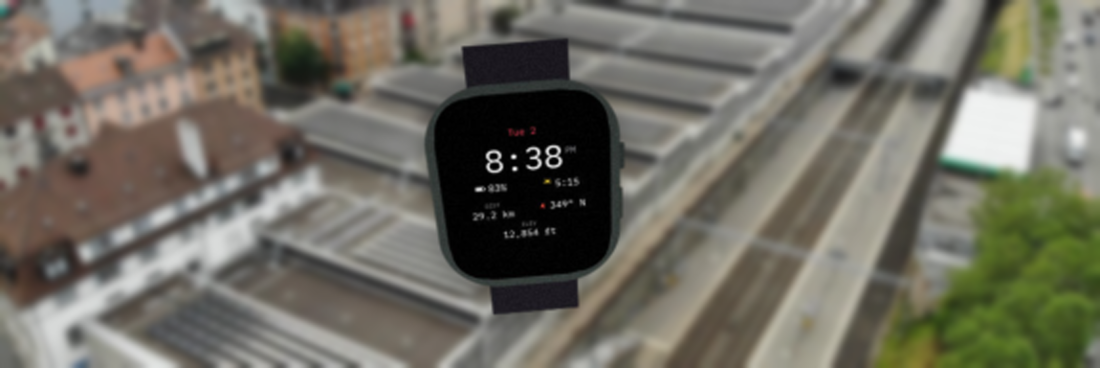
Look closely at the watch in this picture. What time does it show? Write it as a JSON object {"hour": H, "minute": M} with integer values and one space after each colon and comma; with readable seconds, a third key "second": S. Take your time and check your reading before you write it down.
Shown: {"hour": 8, "minute": 38}
